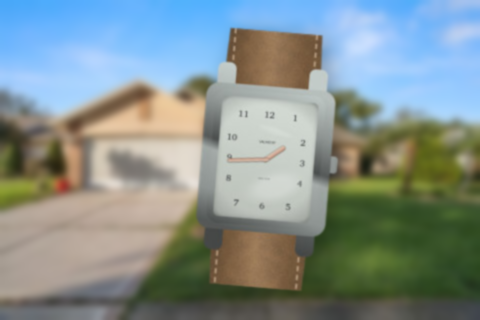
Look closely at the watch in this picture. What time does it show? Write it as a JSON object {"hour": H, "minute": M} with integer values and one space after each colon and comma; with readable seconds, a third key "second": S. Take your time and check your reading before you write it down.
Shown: {"hour": 1, "minute": 44}
